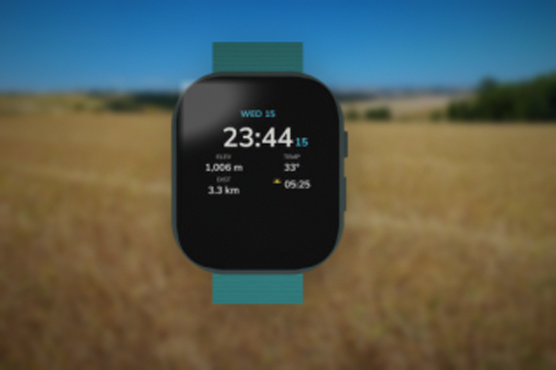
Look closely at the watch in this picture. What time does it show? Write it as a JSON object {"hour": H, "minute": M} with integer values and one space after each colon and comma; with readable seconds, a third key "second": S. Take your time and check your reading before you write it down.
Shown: {"hour": 23, "minute": 44}
